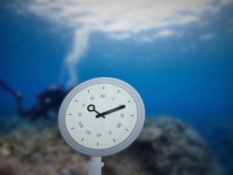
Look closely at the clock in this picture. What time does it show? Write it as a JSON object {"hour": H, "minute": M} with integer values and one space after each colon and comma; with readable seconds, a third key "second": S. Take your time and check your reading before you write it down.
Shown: {"hour": 10, "minute": 11}
